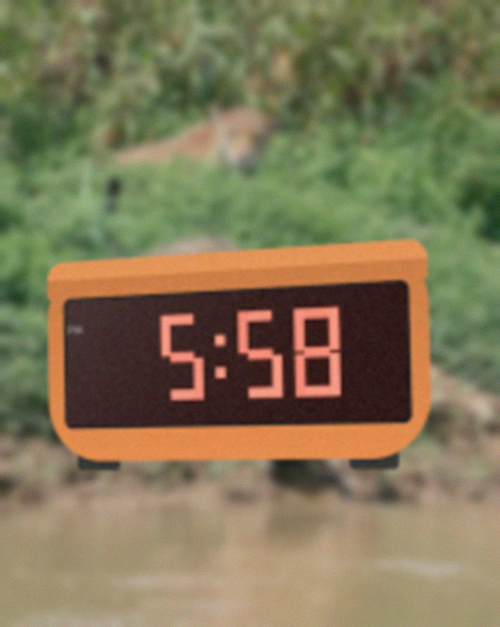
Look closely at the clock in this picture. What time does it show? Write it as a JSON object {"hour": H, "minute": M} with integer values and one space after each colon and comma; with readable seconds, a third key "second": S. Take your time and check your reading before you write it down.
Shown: {"hour": 5, "minute": 58}
